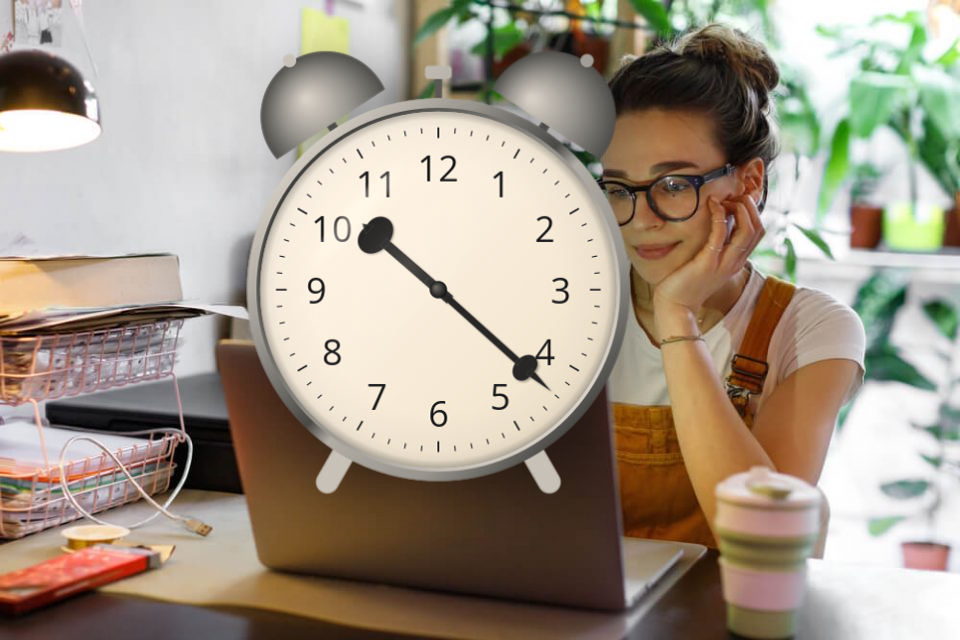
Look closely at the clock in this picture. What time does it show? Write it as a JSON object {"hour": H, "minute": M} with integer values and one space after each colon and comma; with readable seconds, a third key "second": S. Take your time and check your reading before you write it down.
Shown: {"hour": 10, "minute": 22}
